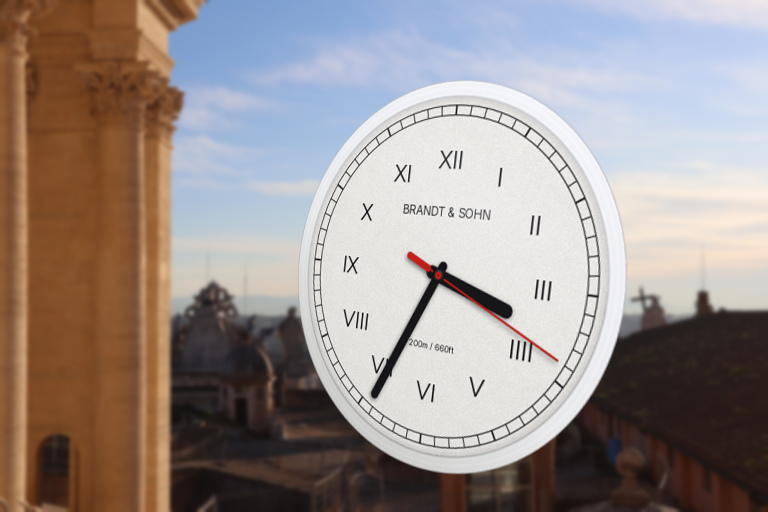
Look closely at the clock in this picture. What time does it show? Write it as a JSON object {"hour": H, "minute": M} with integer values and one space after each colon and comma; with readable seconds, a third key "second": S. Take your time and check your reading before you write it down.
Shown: {"hour": 3, "minute": 34, "second": 19}
